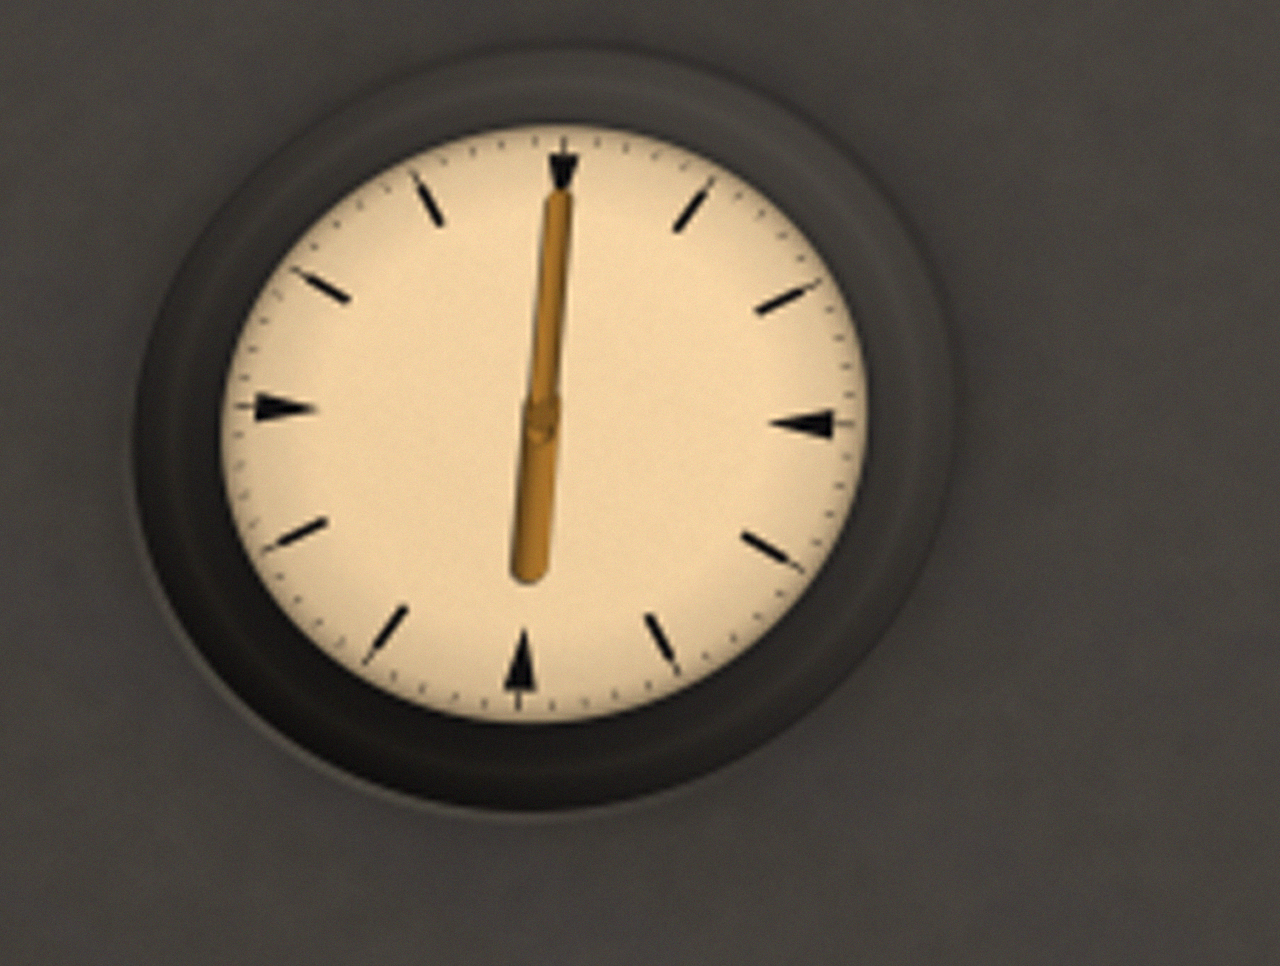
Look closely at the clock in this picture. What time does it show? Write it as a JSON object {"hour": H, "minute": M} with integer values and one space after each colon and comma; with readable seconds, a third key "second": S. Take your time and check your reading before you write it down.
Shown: {"hour": 6, "minute": 0}
